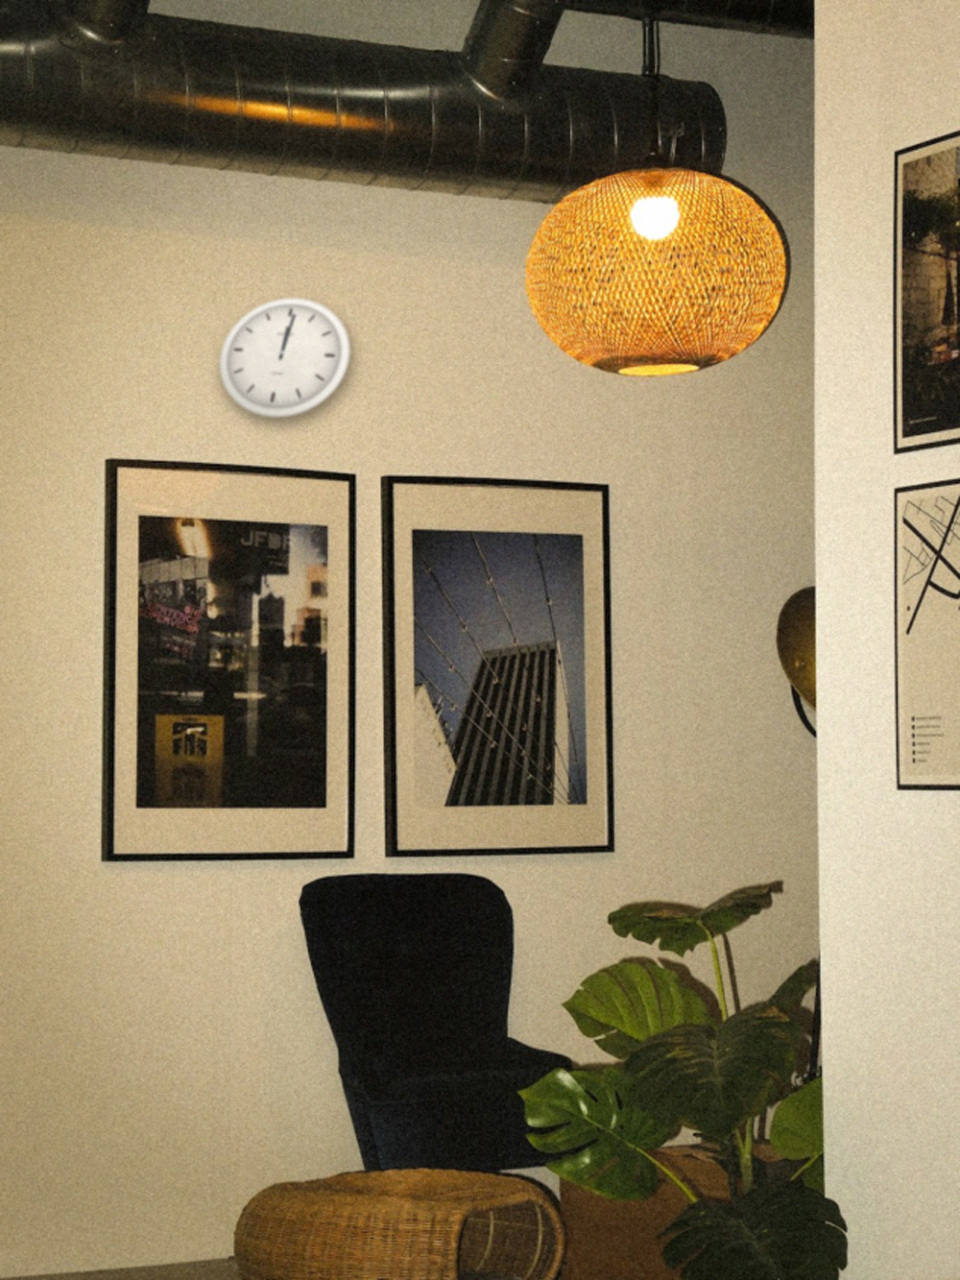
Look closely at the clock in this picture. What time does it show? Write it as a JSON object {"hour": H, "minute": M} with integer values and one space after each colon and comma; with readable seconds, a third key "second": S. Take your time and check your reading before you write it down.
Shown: {"hour": 12, "minute": 1}
